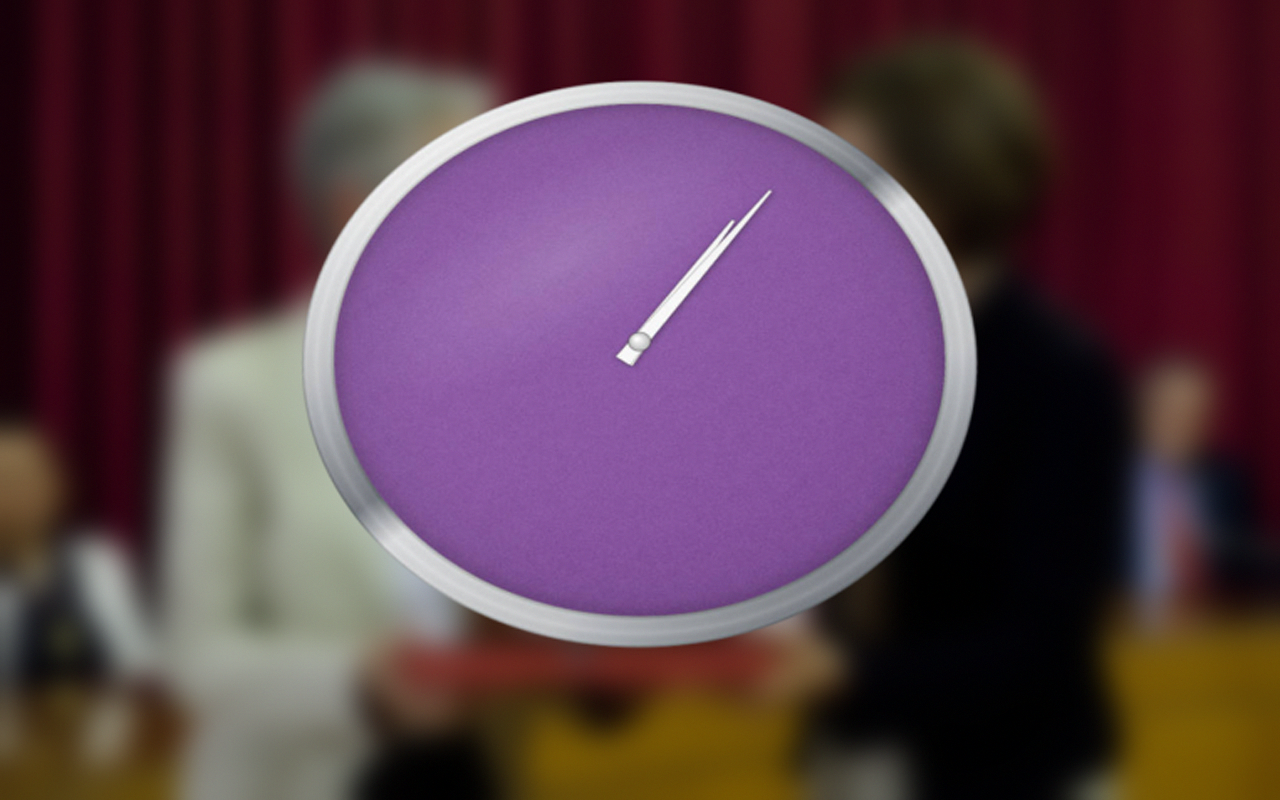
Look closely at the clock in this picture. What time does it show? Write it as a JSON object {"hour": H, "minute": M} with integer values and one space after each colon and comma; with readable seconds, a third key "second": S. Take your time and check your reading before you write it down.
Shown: {"hour": 1, "minute": 6}
